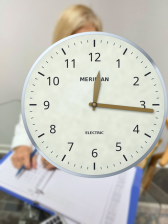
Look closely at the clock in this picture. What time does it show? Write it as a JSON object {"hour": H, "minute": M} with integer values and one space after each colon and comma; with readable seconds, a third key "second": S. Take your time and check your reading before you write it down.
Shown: {"hour": 12, "minute": 16}
